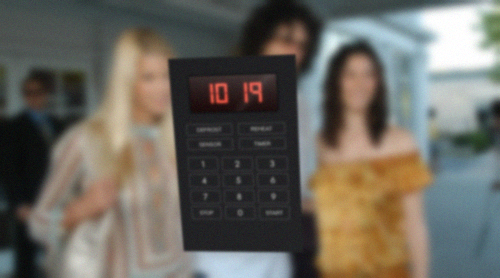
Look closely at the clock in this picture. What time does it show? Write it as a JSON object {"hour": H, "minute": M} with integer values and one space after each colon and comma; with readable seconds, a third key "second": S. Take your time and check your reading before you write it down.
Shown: {"hour": 10, "minute": 19}
